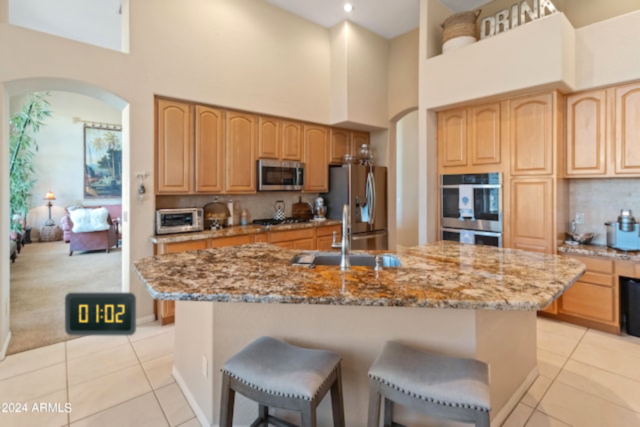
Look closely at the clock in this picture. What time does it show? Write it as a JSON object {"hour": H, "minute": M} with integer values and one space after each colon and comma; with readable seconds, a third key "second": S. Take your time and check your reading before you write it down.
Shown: {"hour": 1, "minute": 2}
